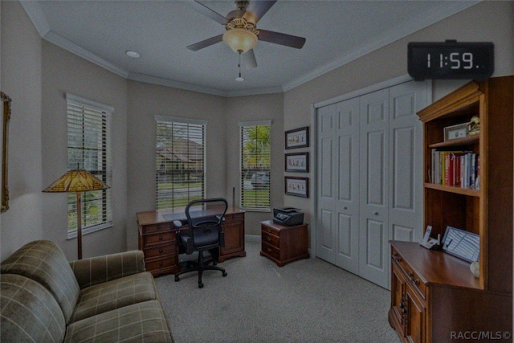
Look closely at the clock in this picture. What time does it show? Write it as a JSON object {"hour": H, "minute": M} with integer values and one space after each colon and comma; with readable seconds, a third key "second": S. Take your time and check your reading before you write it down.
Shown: {"hour": 11, "minute": 59}
